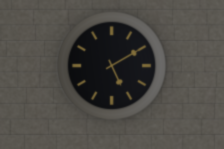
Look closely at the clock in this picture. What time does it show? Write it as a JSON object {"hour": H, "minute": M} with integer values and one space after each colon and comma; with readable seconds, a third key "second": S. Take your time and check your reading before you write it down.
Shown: {"hour": 5, "minute": 10}
